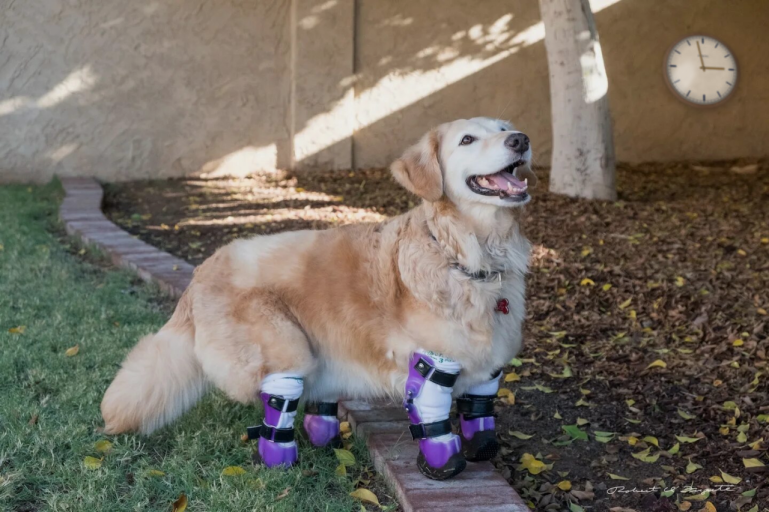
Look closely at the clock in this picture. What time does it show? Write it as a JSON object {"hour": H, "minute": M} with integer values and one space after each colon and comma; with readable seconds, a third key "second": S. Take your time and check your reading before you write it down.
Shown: {"hour": 2, "minute": 58}
